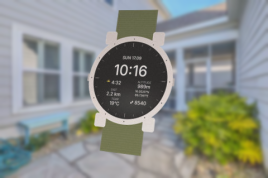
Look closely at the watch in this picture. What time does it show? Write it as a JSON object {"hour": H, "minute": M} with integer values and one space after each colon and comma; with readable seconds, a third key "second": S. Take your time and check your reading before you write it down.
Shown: {"hour": 10, "minute": 16}
